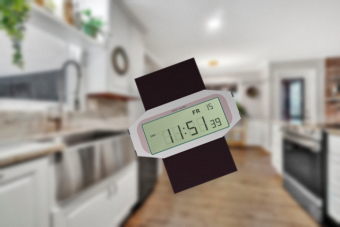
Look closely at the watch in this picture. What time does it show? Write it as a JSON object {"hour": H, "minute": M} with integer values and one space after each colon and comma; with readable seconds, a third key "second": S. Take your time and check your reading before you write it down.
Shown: {"hour": 11, "minute": 51, "second": 39}
